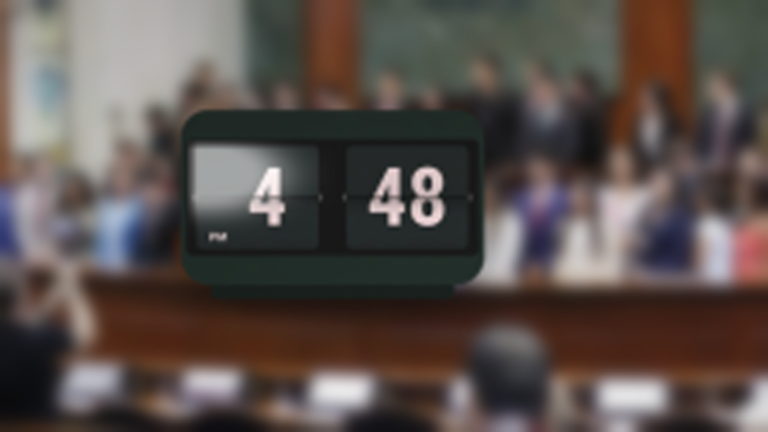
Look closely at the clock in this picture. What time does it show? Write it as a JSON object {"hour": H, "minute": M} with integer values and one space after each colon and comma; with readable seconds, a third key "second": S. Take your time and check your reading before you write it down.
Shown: {"hour": 4, "minute": 48}
